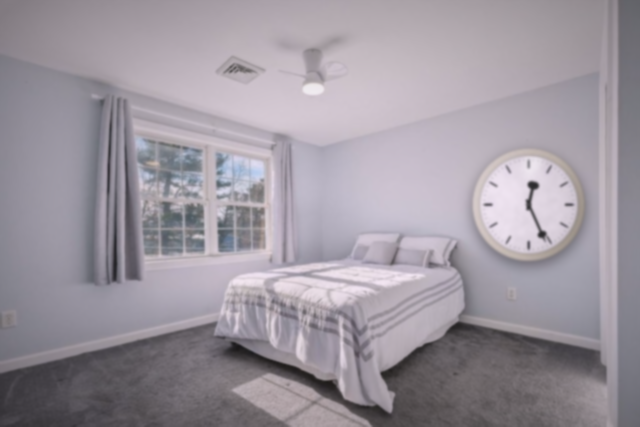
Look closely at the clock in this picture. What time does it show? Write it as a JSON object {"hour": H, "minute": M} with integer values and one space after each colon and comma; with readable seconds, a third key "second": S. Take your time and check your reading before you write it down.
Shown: {"hour": 12, "minute": 26}
